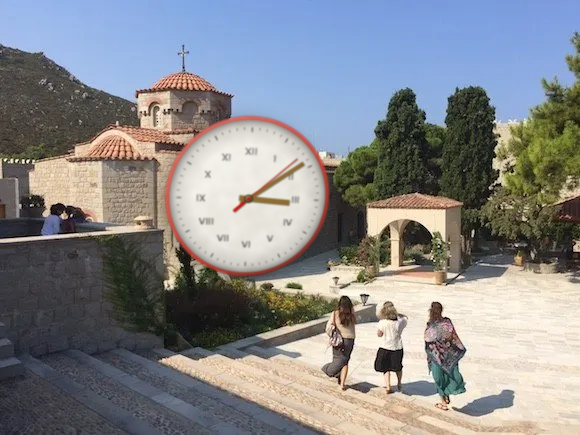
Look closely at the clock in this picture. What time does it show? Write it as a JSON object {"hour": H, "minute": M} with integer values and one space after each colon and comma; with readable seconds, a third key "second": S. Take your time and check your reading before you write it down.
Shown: {"hour": 3, "minute": 9, "second": 8}
